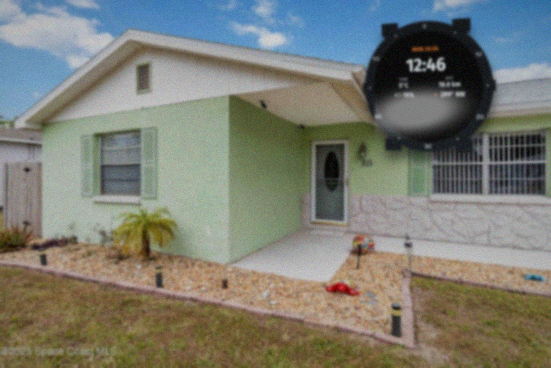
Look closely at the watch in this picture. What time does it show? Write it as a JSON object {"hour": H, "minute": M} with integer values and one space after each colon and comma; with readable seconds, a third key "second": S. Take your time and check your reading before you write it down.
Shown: {"hour": 12, "minute": 46}
